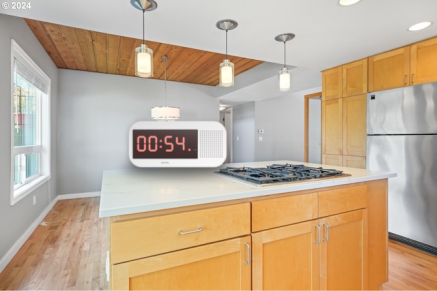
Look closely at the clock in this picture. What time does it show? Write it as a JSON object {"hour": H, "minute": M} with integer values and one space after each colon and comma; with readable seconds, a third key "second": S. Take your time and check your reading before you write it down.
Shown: {"hour": 0, "minute": 54}
